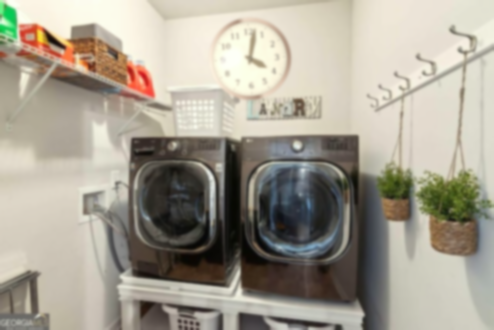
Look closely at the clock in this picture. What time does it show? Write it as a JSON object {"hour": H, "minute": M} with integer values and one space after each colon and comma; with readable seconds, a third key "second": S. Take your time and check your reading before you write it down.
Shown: {"hour": 4, "minute": 2}
